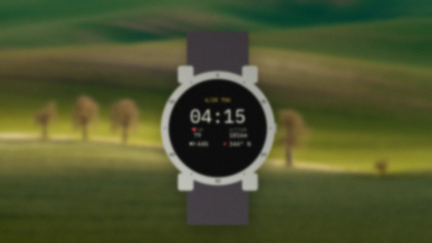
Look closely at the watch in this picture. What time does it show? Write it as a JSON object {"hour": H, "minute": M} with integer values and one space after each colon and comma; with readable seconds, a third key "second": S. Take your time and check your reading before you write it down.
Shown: {"hour": 4, "minute": 15}
